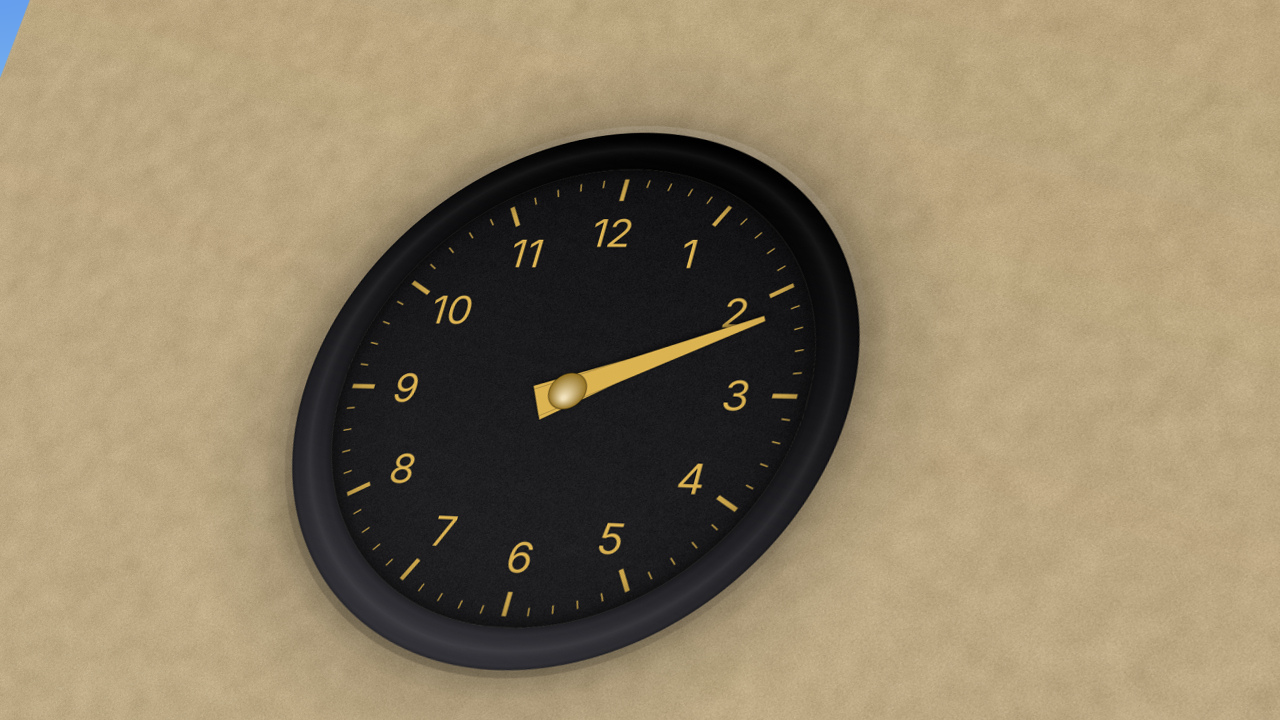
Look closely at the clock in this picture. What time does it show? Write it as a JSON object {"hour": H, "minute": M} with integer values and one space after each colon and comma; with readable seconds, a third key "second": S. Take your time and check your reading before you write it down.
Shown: {"hour": 2, "minute": 11}
